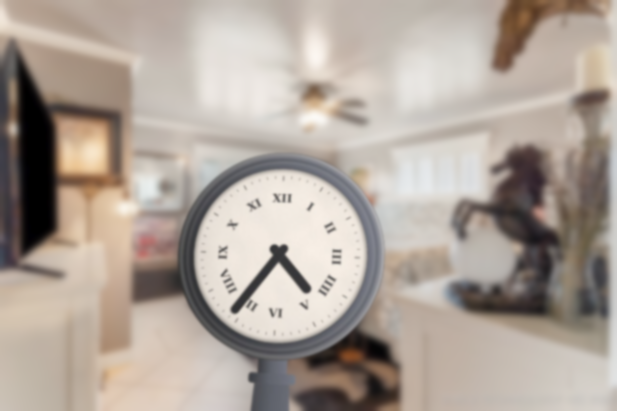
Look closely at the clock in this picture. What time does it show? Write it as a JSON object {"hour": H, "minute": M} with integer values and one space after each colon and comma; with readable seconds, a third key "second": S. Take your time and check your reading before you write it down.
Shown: {"hour": 4, "minute": 36}
